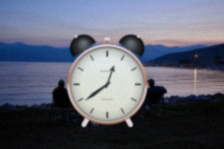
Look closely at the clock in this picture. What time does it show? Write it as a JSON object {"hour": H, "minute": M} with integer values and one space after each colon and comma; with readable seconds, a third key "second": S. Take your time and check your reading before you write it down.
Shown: {"hour": 12, "minute": 39}
